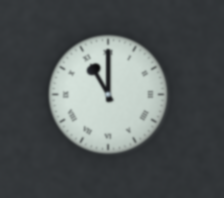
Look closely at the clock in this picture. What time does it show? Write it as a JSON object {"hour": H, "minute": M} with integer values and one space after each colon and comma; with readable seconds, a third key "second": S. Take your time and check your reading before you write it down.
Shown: {"hour": 11, "minute": 0}
